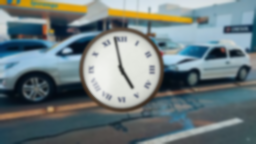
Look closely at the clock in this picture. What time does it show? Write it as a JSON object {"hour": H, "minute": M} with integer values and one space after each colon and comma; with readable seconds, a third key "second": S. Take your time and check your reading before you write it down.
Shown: {"hour": 4, "minute": 58}
